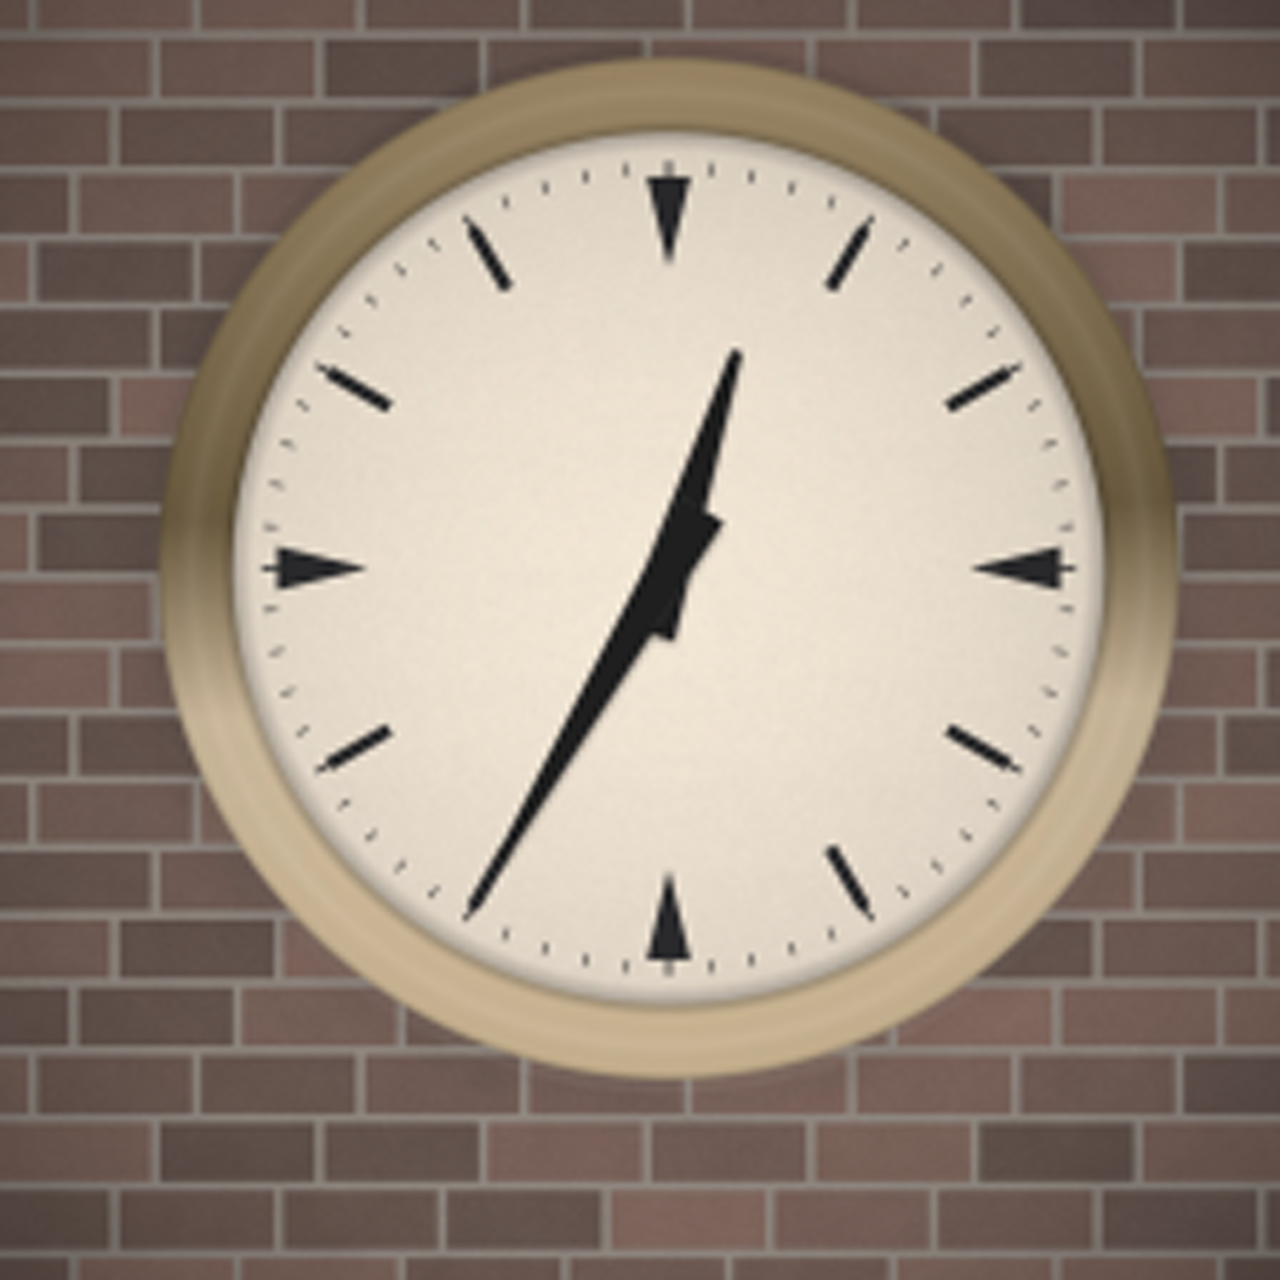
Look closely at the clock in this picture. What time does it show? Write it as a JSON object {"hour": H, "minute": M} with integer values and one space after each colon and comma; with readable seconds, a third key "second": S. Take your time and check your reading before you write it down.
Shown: {"hour": 12, "minute": 35}
